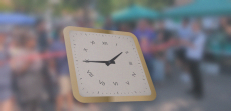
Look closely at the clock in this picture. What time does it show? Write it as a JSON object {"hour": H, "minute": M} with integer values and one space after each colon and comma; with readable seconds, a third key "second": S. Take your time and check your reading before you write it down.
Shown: {"hour": 1, "minute": 45}
